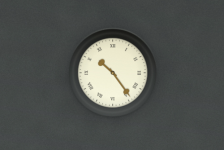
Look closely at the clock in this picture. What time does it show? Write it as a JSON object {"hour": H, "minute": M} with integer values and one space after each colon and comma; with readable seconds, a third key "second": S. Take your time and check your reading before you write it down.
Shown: {"hour": 10, "minute": 24}
